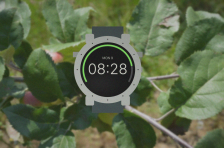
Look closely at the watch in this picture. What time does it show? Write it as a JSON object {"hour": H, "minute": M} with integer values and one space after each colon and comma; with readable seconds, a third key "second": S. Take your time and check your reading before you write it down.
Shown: {"hour": 8, "minute": 28}
